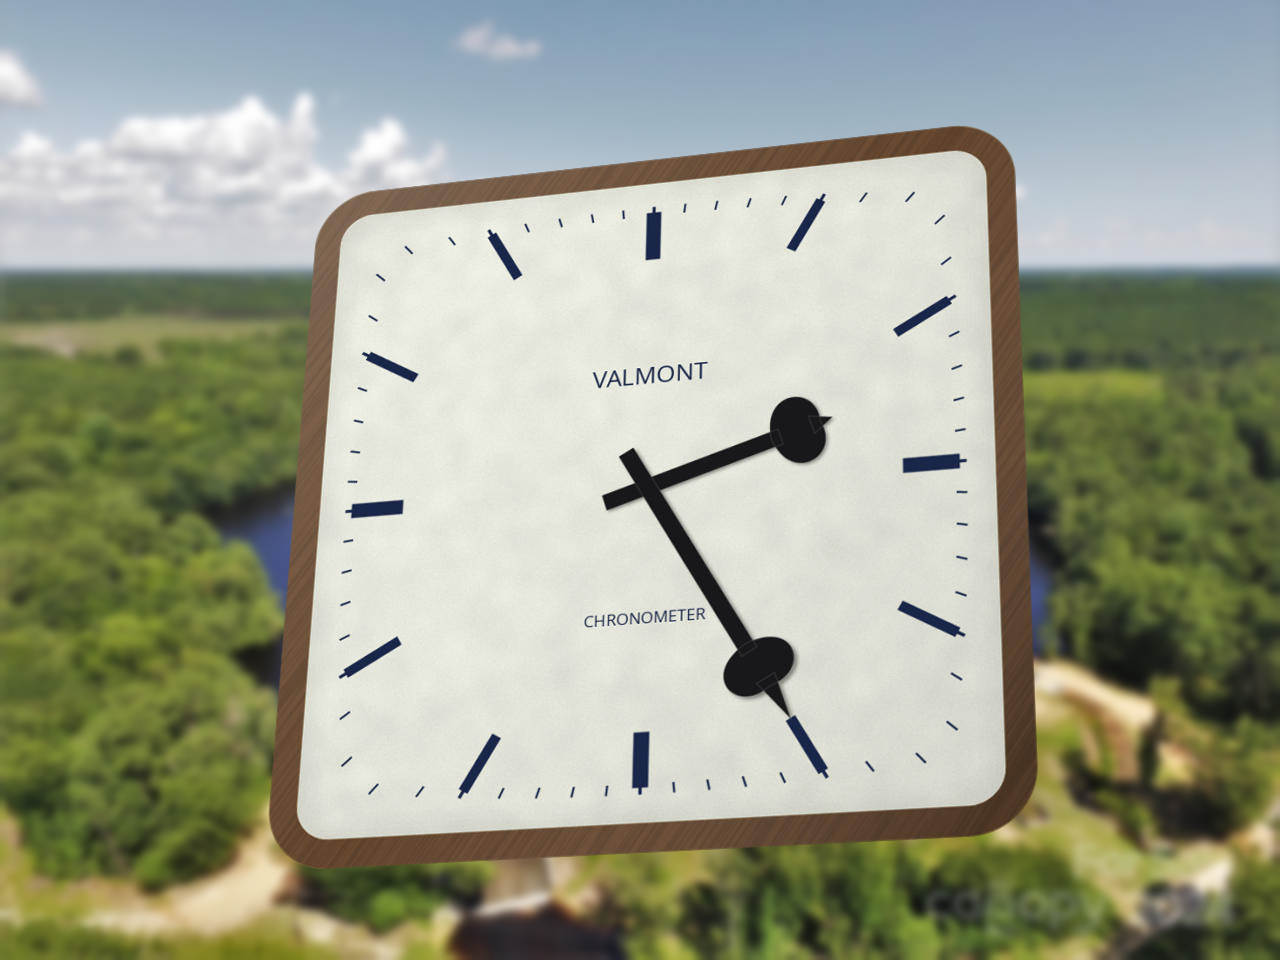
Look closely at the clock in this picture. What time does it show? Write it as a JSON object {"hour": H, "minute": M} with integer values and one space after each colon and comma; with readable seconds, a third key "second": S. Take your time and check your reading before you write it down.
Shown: {"hour": 2, "minute": 25}
